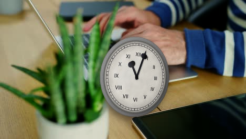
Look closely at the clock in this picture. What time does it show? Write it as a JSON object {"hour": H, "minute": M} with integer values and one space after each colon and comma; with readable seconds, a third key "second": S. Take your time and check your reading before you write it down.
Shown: {"hour": 11, "minute": 3}
